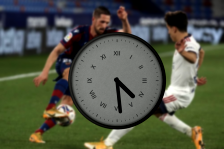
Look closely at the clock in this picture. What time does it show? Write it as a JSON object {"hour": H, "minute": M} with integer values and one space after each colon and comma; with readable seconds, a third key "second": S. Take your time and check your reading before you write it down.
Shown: {"hour": 4, "minute": 29}
